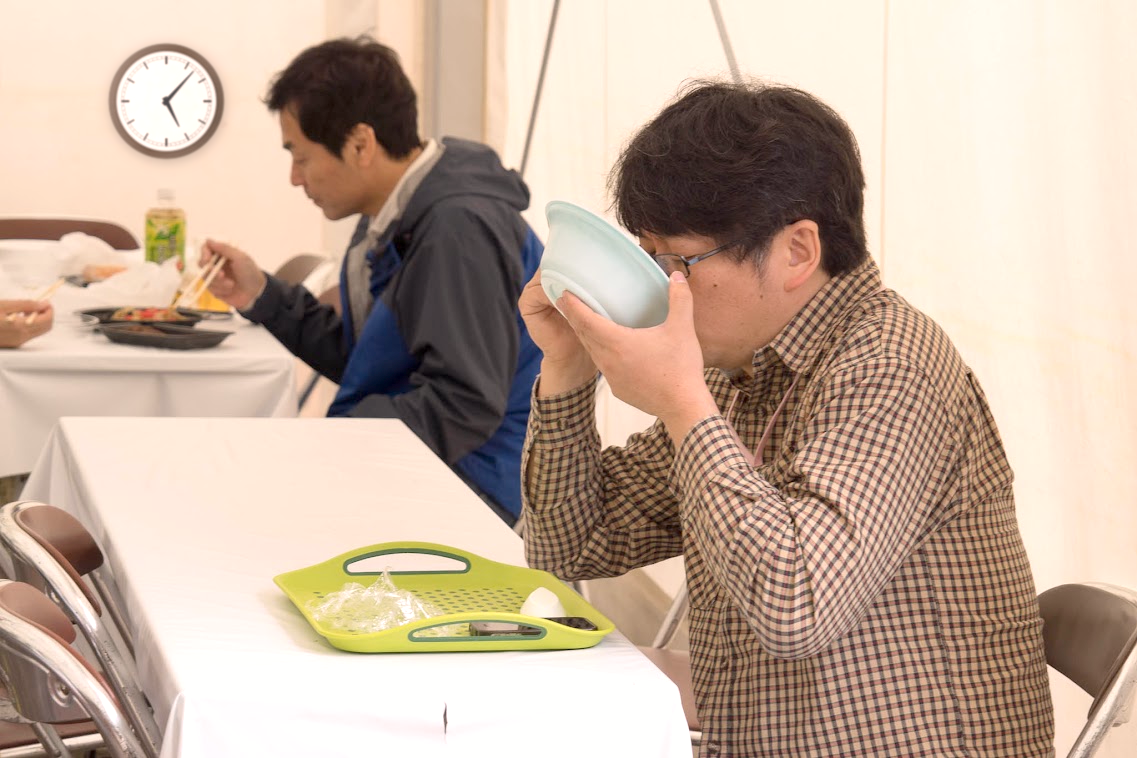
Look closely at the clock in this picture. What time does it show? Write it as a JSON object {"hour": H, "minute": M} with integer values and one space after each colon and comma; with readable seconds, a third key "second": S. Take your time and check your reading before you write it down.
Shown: {"hour": 5, "minute": 7}
